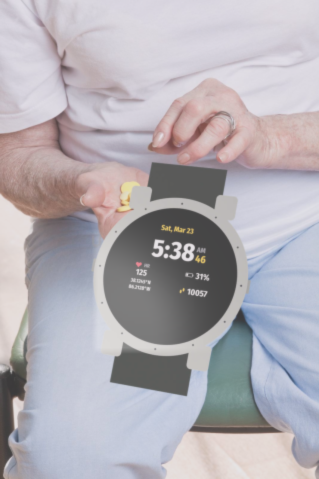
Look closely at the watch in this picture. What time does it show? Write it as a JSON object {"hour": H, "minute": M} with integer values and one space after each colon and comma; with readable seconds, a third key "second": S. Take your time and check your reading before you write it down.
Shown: {"hour": 5, "minute": 38, "second": 46}
